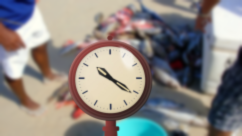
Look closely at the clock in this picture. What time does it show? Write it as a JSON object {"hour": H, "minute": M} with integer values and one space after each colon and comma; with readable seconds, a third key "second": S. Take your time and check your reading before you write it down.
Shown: {"hour": 10, "minute": 21}
